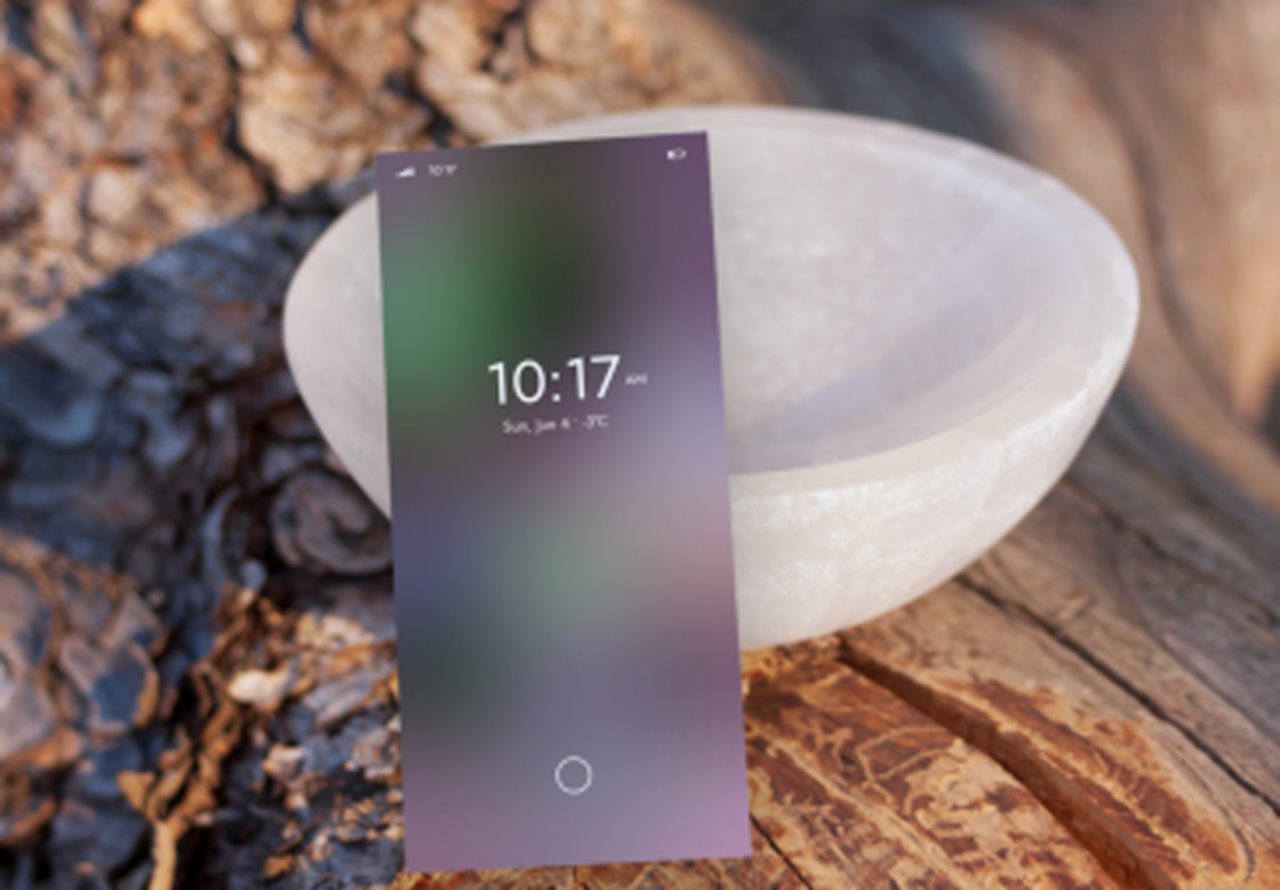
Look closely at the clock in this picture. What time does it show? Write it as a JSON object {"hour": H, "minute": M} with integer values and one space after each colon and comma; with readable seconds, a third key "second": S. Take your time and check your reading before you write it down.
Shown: {"hour": 10, "minute": 17}
